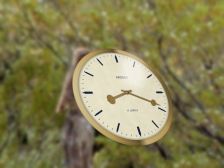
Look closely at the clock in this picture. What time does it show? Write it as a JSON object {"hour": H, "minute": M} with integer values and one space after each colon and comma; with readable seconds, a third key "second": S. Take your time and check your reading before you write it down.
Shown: {"hour": 8, "minute": 19}
